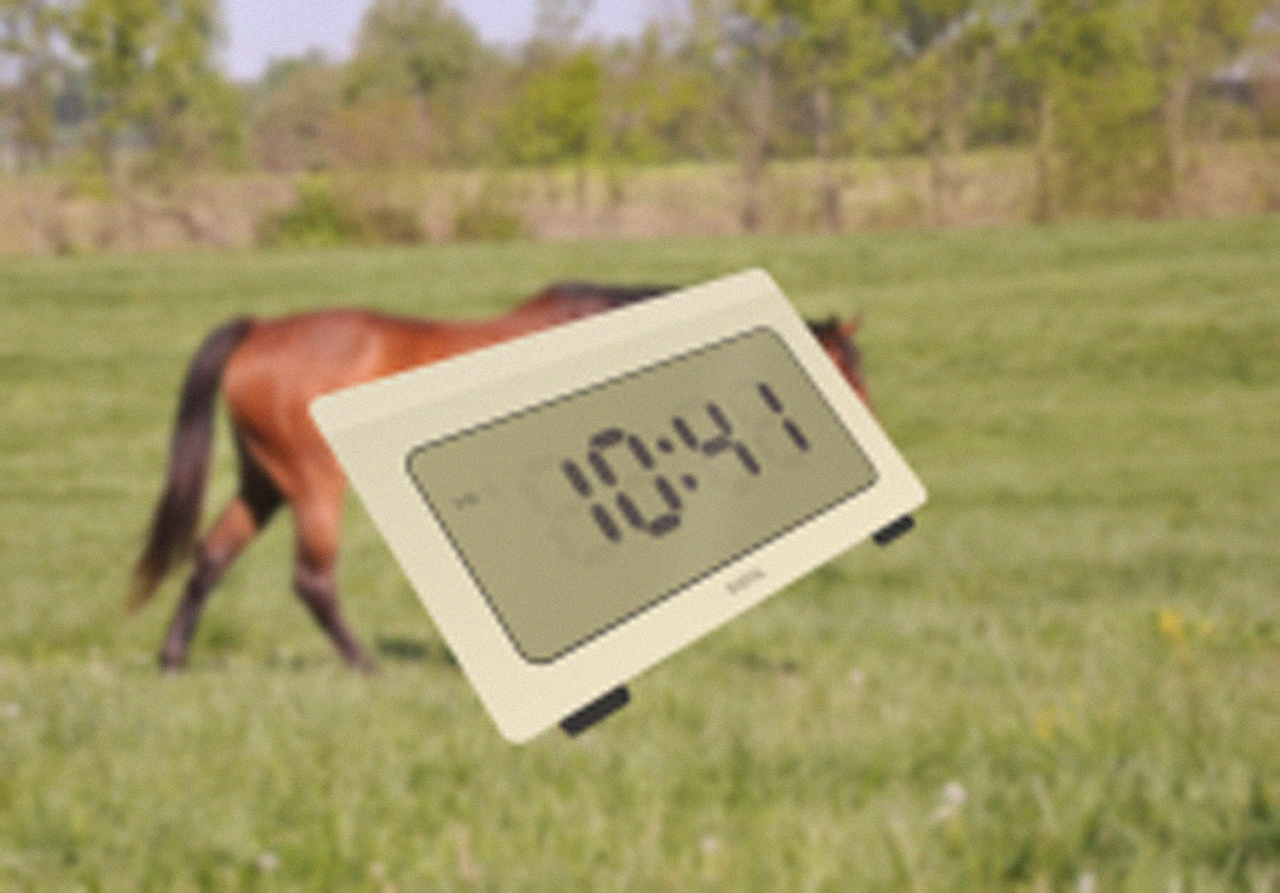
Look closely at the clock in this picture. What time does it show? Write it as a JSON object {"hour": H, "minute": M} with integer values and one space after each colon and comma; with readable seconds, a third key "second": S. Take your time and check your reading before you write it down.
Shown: {"hour": 10, "minute": 41}
